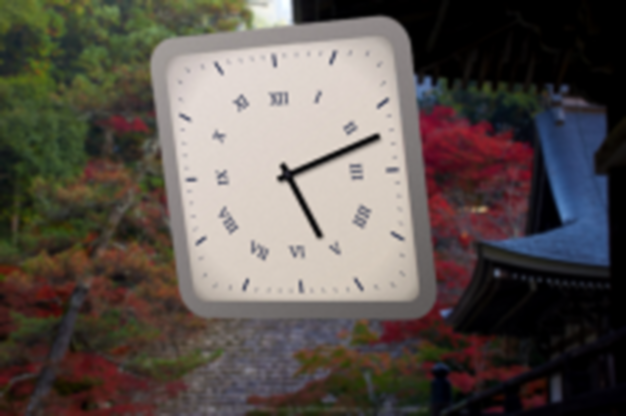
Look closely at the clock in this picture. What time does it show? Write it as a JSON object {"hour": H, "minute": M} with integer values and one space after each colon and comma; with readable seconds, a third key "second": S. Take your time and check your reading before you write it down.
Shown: {"hour": 5, "minute": 12}
